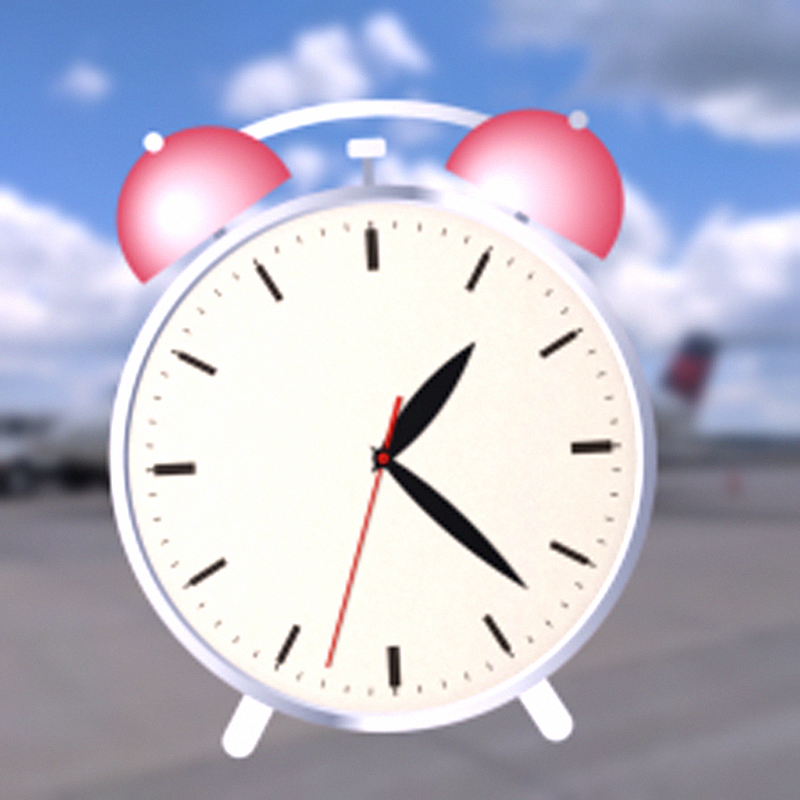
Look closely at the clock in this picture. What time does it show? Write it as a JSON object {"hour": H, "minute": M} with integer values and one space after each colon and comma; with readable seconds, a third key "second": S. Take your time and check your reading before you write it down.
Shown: {"hour": 1, "minute": 22, "second": 33}
